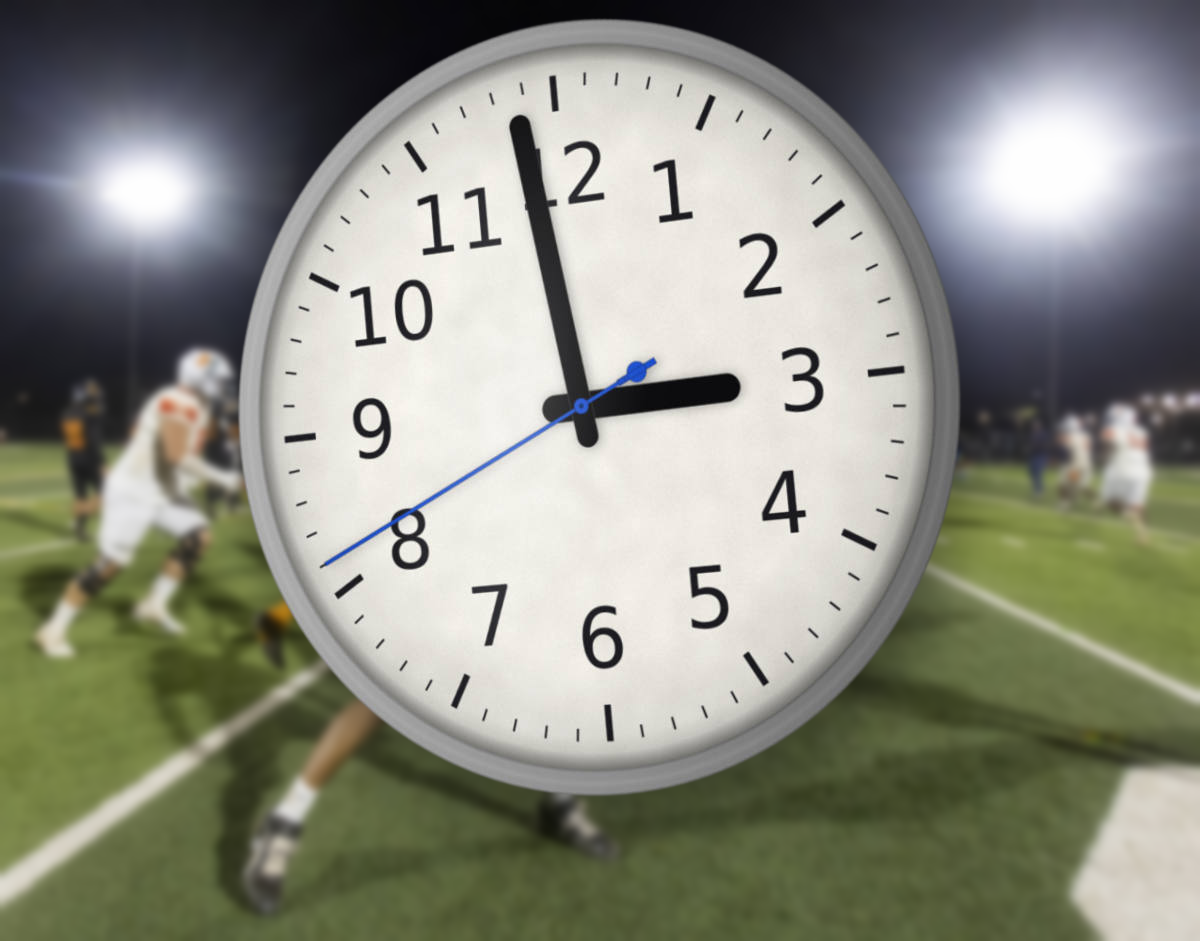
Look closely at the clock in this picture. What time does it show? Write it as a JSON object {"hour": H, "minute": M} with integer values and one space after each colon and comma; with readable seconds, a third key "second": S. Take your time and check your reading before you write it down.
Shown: {"hour": 2, "minute": 58, "second": 41}
